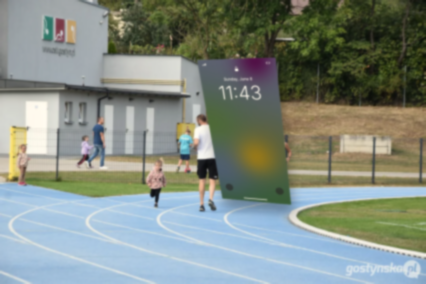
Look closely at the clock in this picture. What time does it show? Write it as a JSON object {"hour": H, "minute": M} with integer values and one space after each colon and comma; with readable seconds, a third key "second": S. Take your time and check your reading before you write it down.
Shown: {"hour": 11, "minute": 43}
